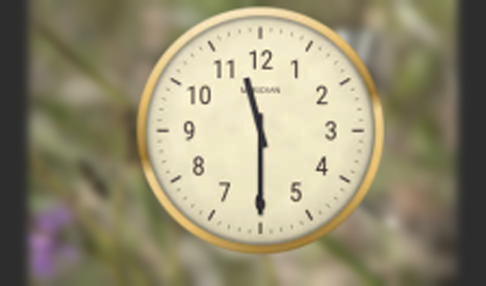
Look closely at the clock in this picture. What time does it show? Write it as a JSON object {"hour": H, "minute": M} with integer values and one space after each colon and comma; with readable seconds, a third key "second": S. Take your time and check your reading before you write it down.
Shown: {"hour": 11, "minute": 30}
